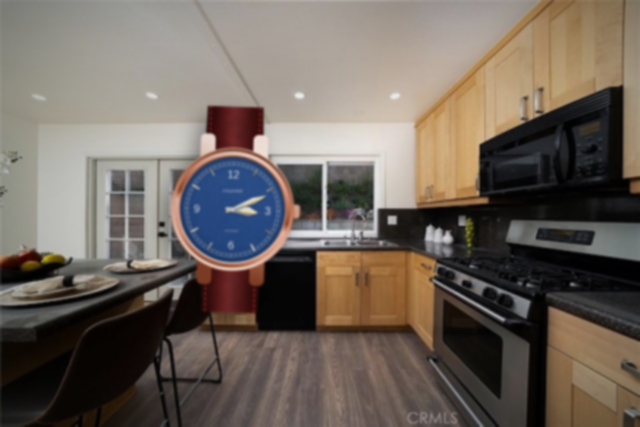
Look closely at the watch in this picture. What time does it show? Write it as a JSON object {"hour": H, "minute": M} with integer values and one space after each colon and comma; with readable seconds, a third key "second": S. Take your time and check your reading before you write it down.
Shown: {"hour": 3, "minute": 11}
